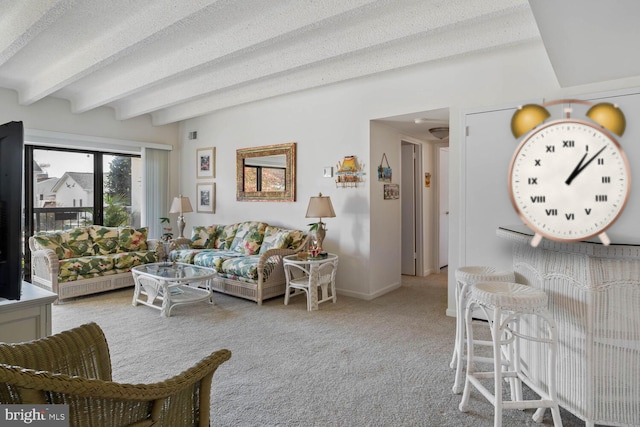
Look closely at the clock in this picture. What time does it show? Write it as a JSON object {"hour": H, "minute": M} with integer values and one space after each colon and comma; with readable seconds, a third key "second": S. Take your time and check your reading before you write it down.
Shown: {"hour": 1, "minute": 8}
